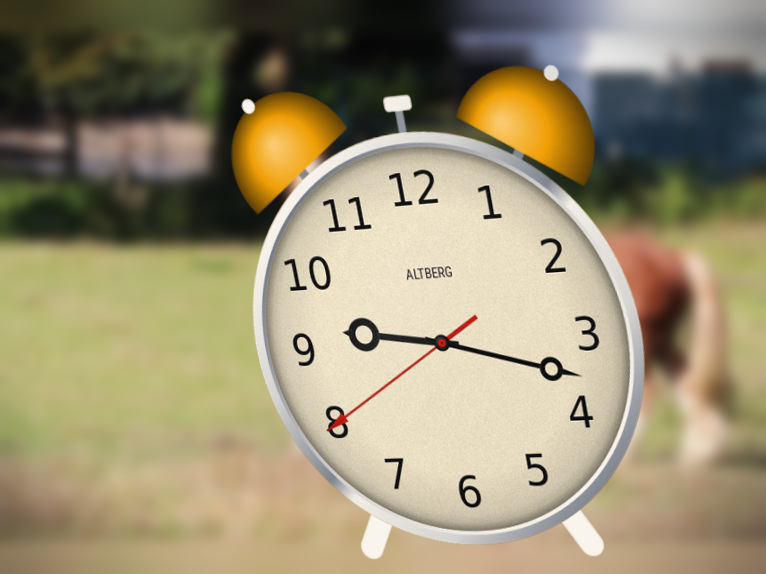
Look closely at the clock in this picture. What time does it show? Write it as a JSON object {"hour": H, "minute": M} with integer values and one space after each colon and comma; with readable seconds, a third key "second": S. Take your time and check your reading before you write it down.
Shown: {"hour": 9, "minute": 17, "second": 40}
